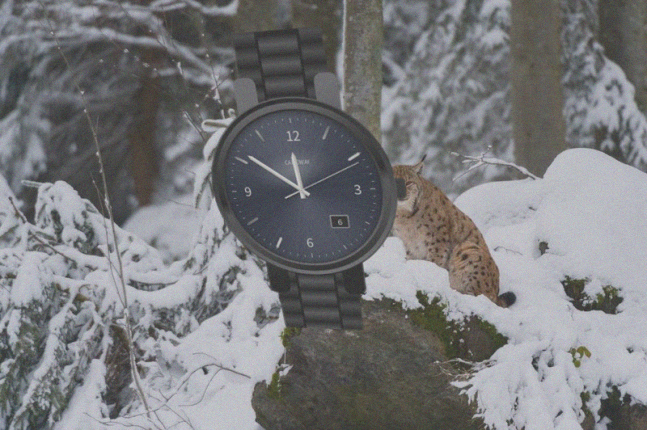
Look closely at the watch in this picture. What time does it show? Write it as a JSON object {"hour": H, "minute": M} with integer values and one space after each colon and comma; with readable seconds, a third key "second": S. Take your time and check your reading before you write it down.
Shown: {"hour": 11, "minute": 51, "second": 11}
